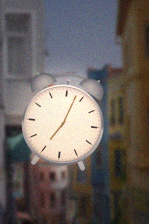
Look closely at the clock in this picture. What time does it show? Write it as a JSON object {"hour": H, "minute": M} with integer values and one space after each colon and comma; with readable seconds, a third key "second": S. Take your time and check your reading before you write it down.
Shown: {"hour": 7, "minute": 3}
